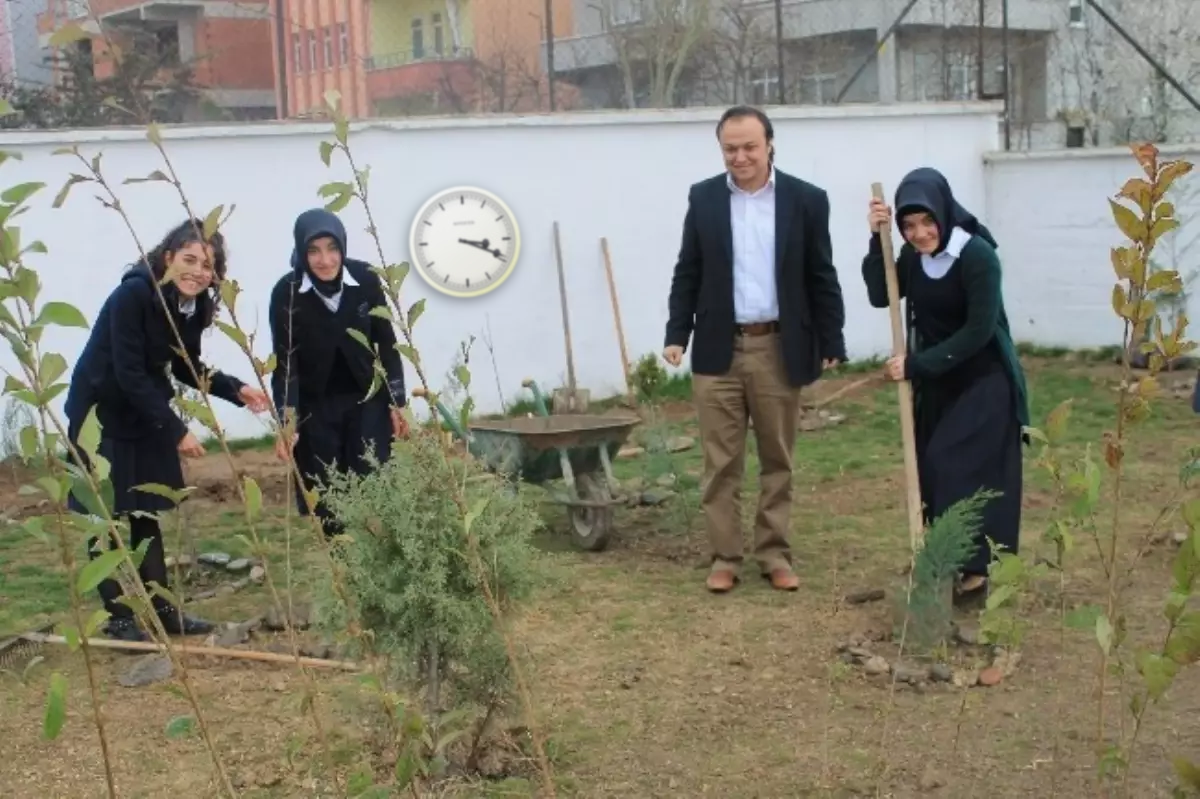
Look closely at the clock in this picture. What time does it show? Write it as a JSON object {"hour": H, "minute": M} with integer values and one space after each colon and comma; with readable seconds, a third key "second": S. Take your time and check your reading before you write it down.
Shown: {"hour": 3, "minute": 19}
